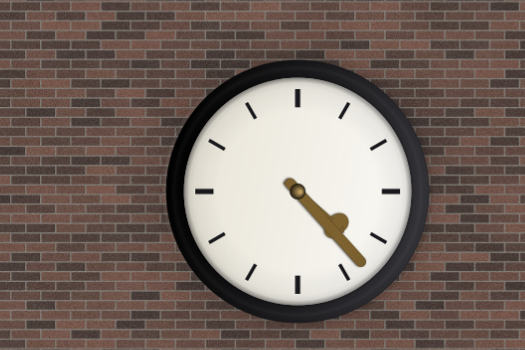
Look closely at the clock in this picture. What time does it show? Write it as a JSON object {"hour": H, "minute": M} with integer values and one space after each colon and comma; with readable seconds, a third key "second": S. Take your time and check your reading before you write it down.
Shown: {"hour": 4, "minute": 23}
